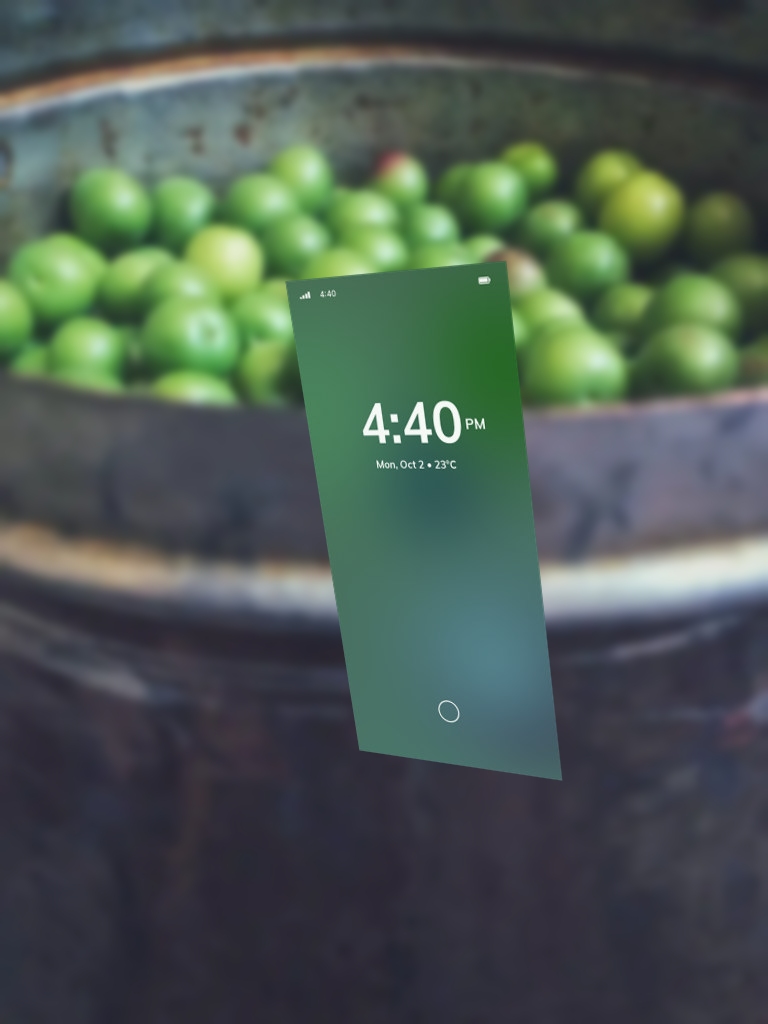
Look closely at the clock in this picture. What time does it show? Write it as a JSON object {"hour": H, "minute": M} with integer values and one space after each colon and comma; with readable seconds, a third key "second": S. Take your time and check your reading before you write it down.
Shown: {"hour": 4, "minute": 40}
